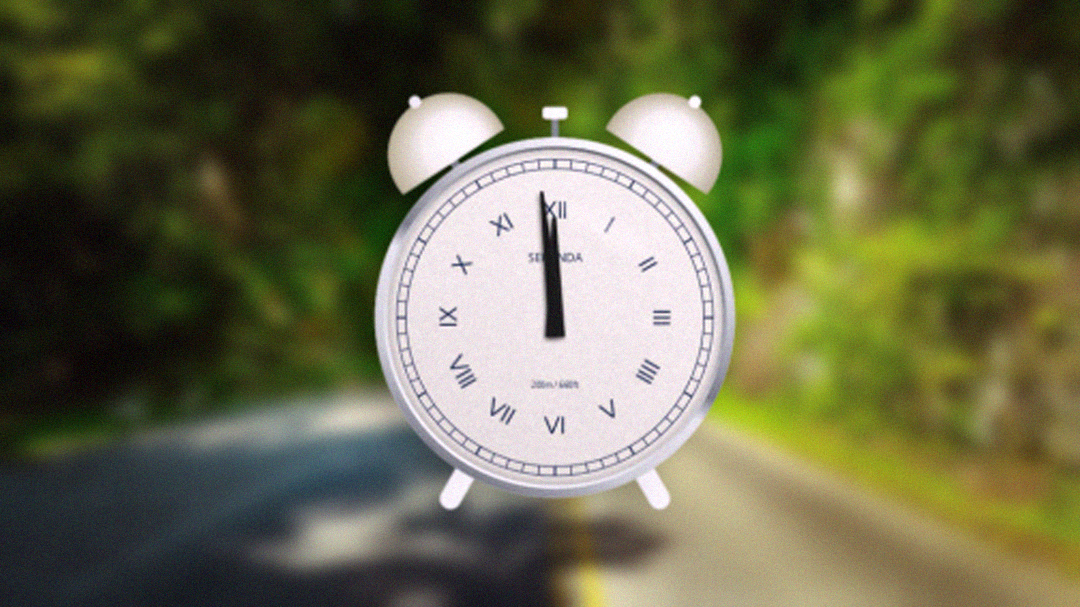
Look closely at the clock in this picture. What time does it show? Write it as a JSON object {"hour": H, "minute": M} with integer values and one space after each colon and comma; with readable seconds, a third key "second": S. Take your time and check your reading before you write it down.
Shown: {"hour": 11, "minute": 59}
